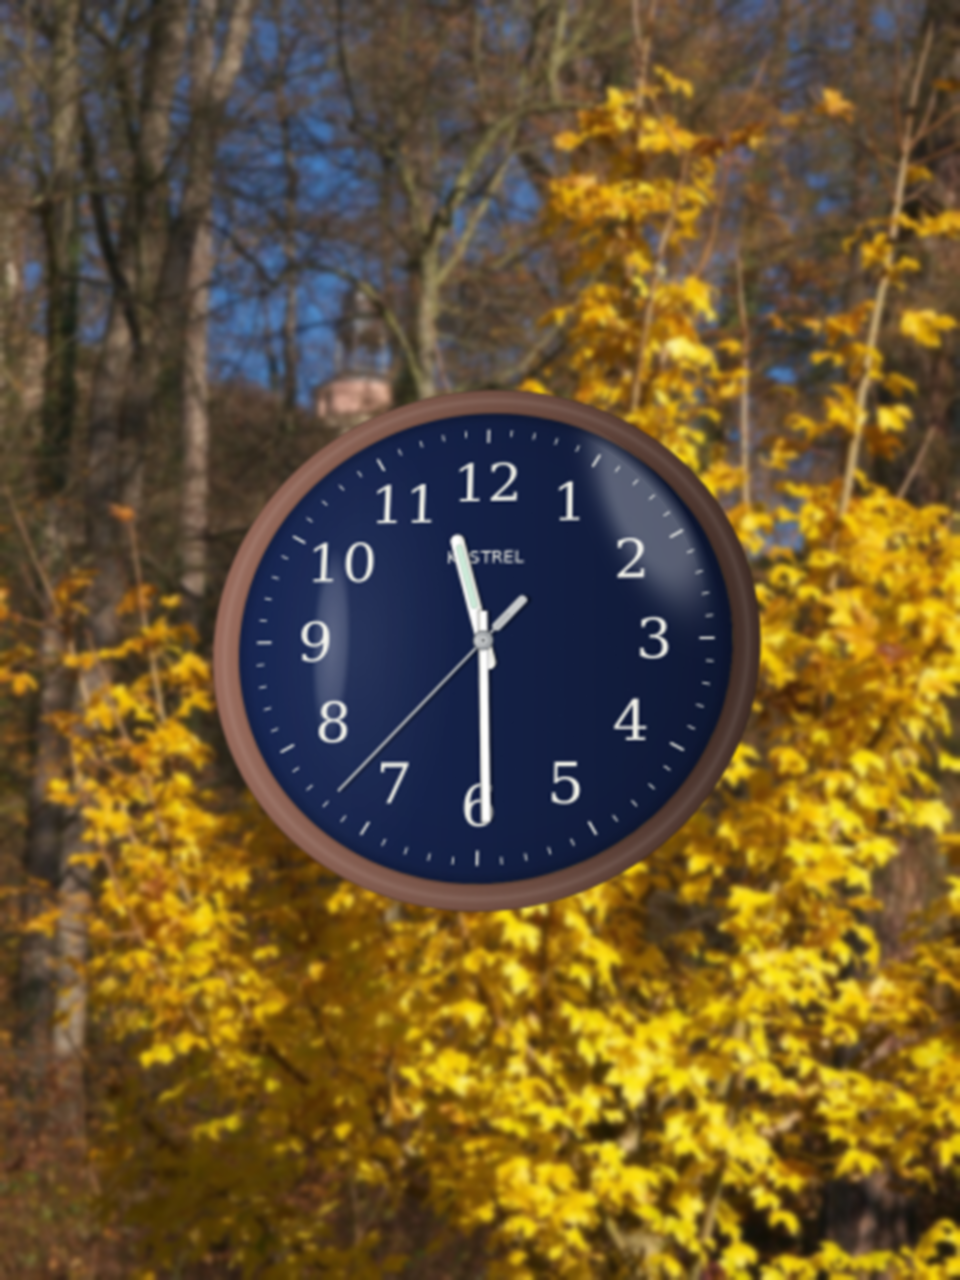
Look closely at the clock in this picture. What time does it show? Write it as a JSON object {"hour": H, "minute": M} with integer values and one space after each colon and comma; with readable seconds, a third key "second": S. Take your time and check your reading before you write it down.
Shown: {"hour": 11, "minute": 29, "second": 37}
